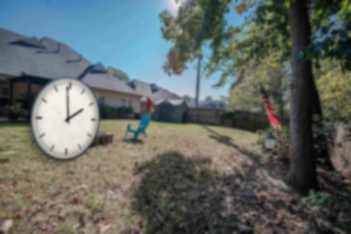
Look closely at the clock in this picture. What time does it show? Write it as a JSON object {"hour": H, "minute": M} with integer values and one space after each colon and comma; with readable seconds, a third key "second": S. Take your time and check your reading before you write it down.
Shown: {"hour": 1, "minute": 59}
